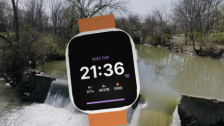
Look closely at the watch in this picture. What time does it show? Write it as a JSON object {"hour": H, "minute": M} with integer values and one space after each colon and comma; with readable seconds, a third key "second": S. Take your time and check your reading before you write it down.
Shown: {"hour": 21, "minute": 36}
